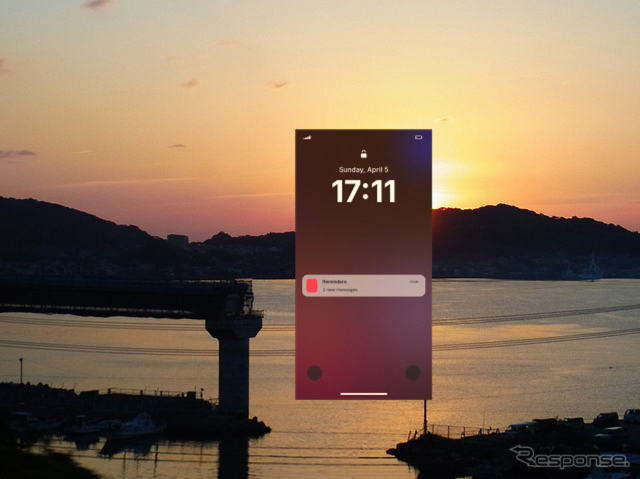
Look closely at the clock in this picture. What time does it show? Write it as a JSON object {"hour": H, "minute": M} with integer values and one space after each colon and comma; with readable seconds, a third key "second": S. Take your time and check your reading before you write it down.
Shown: {"hour": 17, "minute": 11}
